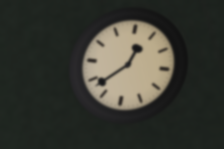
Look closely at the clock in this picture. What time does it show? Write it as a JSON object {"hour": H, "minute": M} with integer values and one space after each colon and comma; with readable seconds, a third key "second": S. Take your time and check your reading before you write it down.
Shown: {"hour": 12, "minute": 38}
